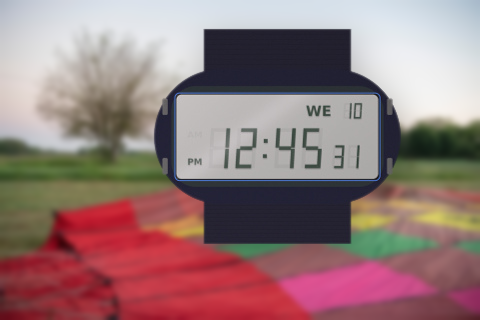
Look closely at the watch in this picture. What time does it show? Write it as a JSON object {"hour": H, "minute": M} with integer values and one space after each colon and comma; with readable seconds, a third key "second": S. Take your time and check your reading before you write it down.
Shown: {"hour": 12, "minute": 45, "second": 31}
